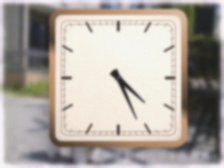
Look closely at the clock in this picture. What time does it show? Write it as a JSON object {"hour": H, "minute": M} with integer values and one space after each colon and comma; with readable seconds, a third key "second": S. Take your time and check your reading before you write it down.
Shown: {"hour": 4, "minute": 26}
